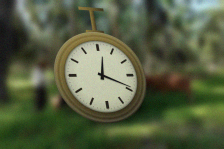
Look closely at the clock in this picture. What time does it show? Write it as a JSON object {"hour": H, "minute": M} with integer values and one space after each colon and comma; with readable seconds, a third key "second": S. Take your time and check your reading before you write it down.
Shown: {"hour": 12, "minute": 19}
